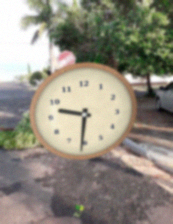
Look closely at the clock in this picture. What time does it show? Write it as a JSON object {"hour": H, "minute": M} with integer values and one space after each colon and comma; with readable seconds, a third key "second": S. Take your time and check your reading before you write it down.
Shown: {"hour": 9, "minute": 31}
